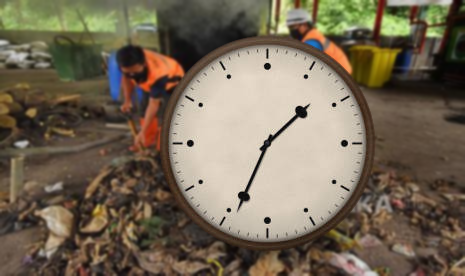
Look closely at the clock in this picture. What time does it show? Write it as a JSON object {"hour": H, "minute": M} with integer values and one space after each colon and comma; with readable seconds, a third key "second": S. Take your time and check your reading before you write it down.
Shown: {"hour": 1, "minute": 34}
